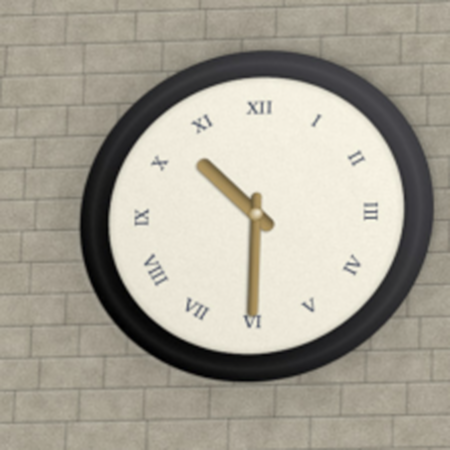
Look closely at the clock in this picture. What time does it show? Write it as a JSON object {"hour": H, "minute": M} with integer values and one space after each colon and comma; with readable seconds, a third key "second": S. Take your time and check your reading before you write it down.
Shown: {"hour": 10, "minute": 30}
